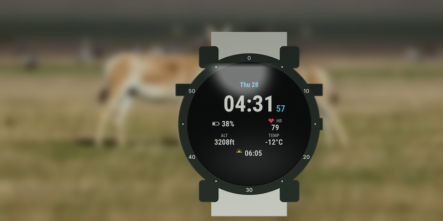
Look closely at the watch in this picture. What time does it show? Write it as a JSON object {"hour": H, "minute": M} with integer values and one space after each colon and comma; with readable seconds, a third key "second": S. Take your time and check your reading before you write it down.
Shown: {"hour": 4, "minute": 31, "second": 57}
